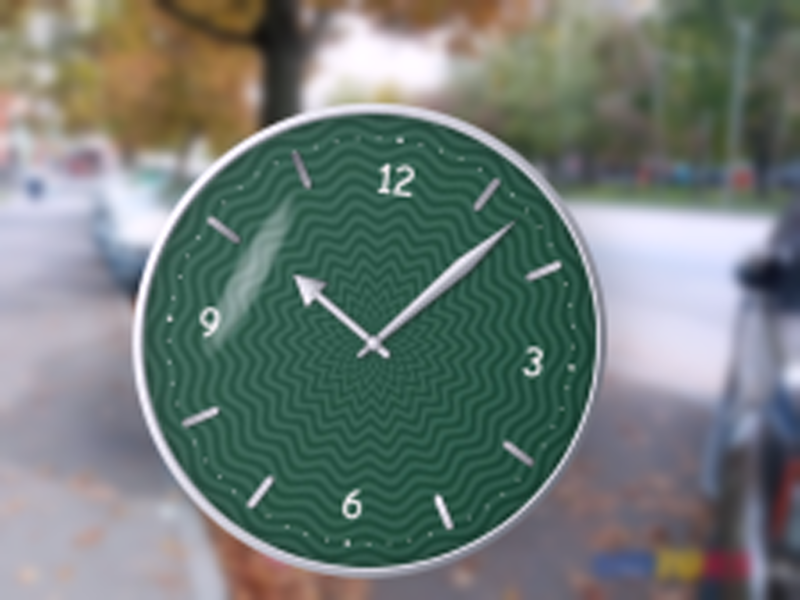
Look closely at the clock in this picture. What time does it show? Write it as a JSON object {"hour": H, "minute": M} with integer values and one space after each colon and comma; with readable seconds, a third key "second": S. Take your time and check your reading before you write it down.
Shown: {"hour": 10, "minute": 7}
